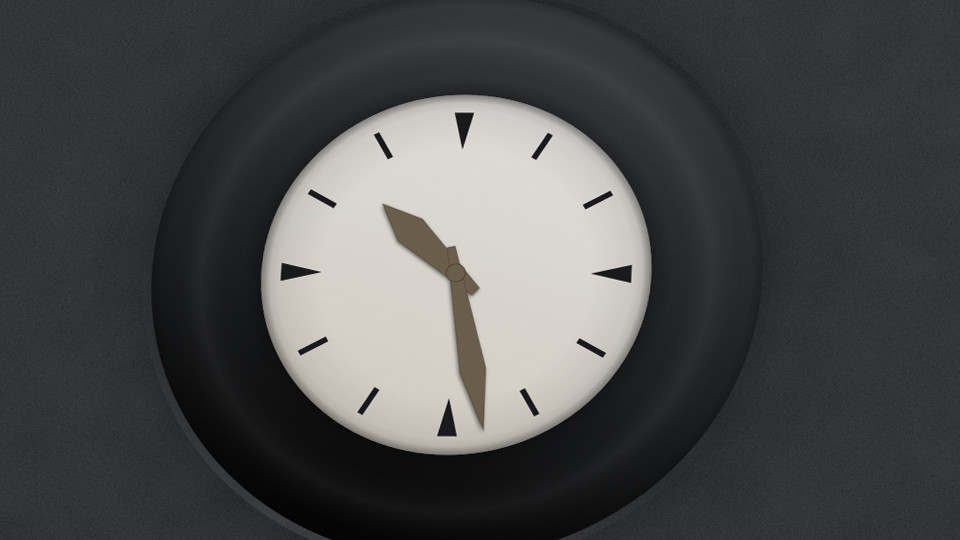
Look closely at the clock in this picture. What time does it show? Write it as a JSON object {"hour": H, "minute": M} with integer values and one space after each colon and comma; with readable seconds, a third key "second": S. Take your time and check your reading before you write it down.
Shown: {"hour": 10, "minute": 28}
